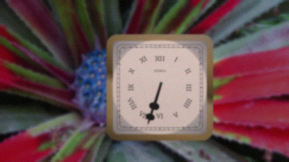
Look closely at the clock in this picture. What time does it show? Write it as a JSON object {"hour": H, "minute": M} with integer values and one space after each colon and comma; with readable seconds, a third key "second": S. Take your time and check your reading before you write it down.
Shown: {"hour": 6, "minute": 33}
